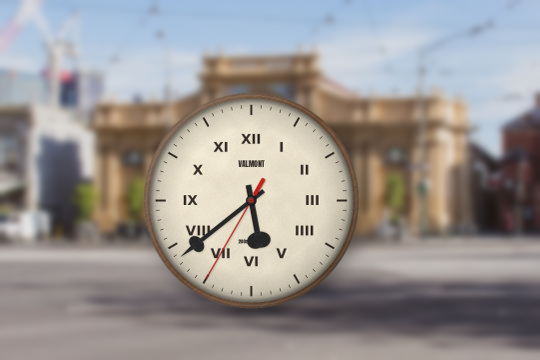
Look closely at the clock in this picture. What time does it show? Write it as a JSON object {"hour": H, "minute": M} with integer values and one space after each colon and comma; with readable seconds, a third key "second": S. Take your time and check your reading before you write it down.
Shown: {"hour": 5, "minute": 38, "second": 35}
